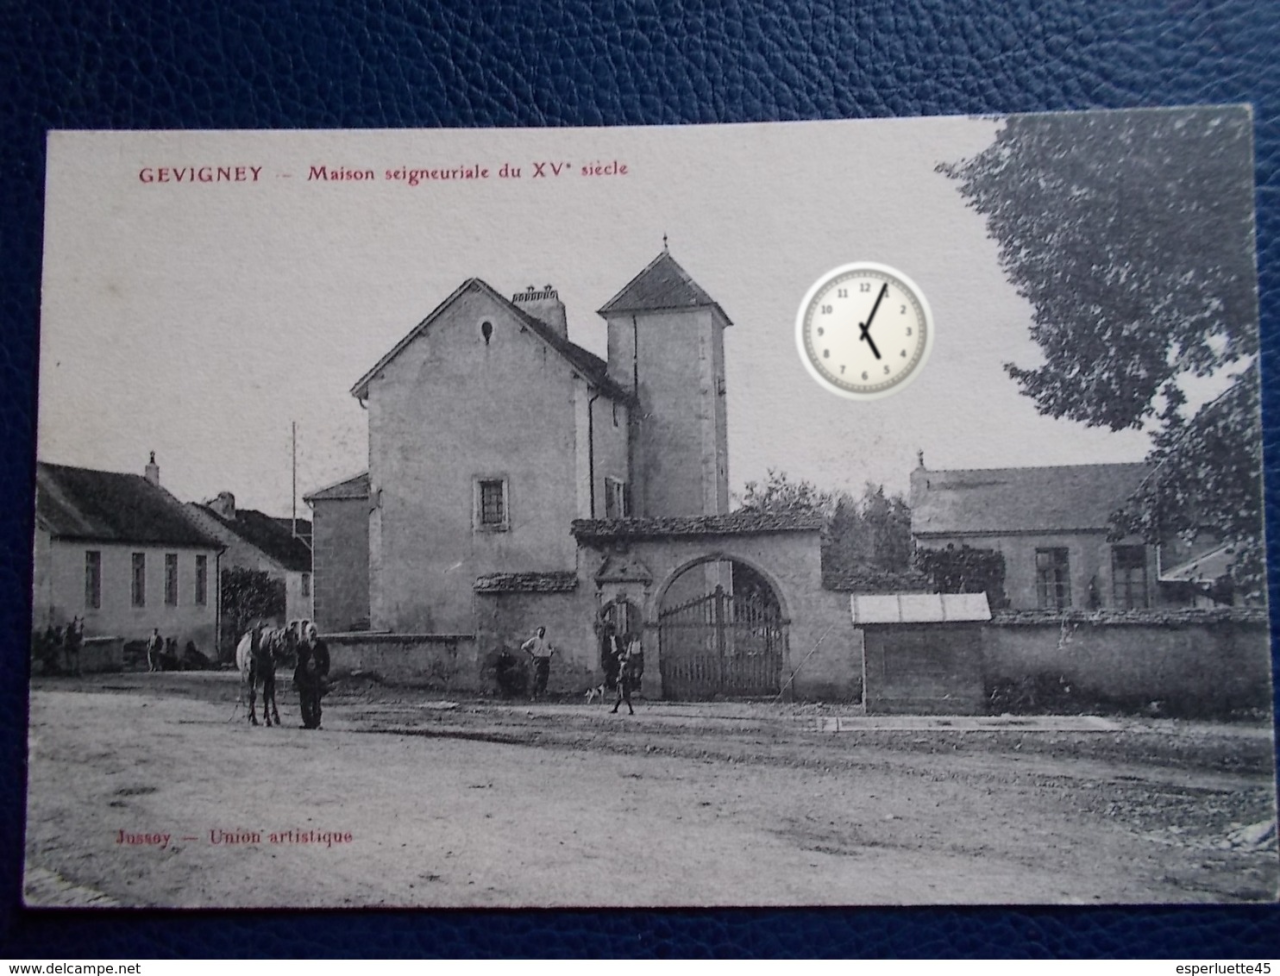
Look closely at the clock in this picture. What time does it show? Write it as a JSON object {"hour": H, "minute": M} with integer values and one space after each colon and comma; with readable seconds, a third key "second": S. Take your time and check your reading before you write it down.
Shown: {"hour": 5, "minute": 4}
